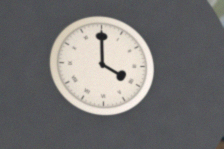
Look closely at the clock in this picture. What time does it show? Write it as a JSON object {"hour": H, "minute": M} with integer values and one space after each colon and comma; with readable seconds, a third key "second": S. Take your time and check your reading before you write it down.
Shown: {"hour": 4, "minute": 0}
